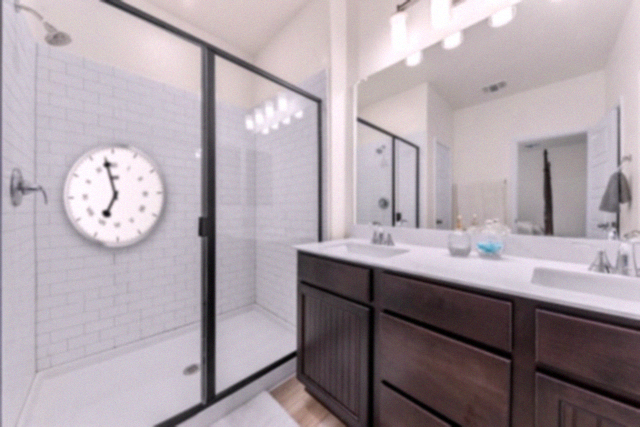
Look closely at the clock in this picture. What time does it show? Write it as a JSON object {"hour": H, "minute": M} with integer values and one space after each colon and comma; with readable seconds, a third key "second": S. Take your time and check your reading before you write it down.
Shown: {"hour": 6, "minute": 58}
